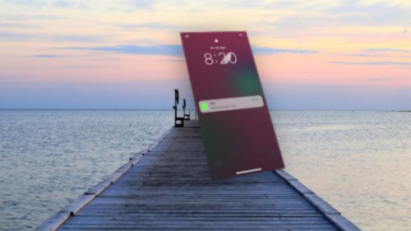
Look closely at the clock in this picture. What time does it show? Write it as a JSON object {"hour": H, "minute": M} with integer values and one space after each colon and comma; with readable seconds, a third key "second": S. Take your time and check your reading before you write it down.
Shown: {"hour": 8, "minute": 20}
